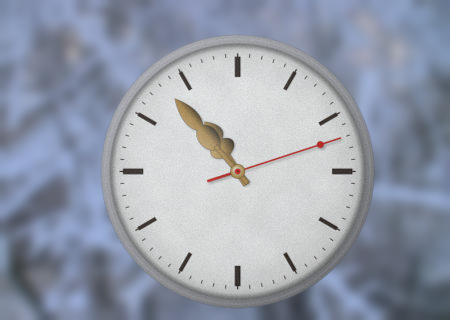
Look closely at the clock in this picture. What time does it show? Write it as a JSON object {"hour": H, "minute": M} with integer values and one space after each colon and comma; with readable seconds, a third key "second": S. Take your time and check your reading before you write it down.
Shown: {"hour": 10, "minute": 53, "second": 12}
